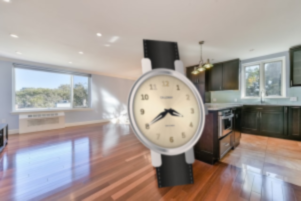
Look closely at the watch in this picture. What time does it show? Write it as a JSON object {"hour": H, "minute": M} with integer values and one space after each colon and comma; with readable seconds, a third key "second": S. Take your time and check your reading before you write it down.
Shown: {"hour": 3, "minute": 40}
